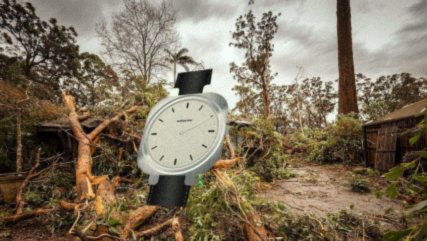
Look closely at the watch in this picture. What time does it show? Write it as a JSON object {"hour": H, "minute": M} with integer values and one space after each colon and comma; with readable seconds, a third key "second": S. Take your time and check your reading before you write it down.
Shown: {"hour": 2, "minute": 10}
